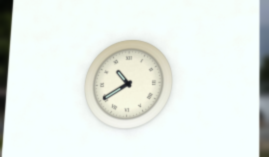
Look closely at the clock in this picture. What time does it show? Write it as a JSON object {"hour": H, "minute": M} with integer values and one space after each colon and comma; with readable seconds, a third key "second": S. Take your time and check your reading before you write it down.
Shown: {"hour": 10, "minute": 40}
